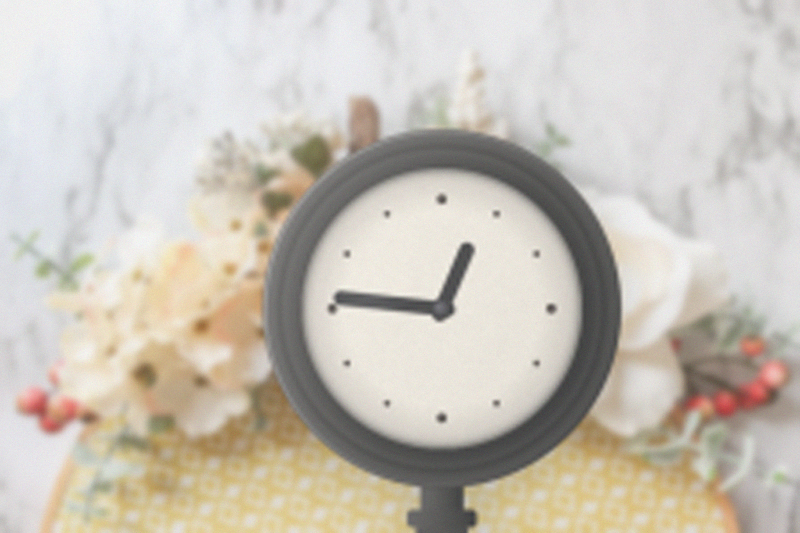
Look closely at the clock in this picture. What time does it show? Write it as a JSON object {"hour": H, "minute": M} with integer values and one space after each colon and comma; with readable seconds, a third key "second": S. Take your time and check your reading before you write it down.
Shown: {"hour": 12, "minute": 46}
